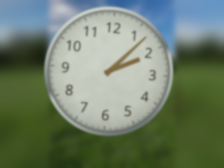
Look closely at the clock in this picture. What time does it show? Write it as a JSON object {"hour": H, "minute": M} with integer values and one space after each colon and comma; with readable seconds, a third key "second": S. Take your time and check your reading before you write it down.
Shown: {"hour": 2, "minute": 7}
